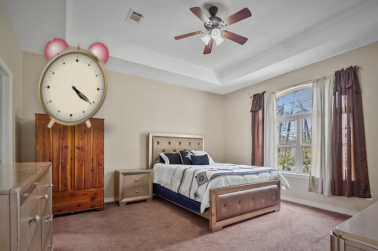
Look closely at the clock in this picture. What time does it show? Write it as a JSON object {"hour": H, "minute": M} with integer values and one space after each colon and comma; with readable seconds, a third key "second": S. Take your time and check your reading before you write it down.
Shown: {"hour": 4, "minute": 21}
